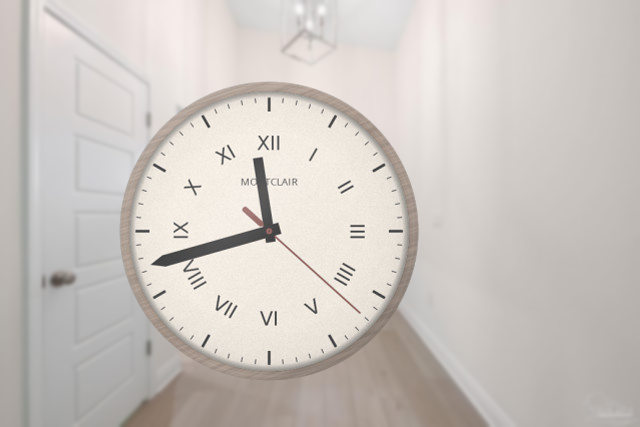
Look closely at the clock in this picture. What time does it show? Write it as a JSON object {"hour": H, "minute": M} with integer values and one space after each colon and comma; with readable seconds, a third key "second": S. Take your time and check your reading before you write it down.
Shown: {"hour": 11, "minute": 42, "second": 22}
